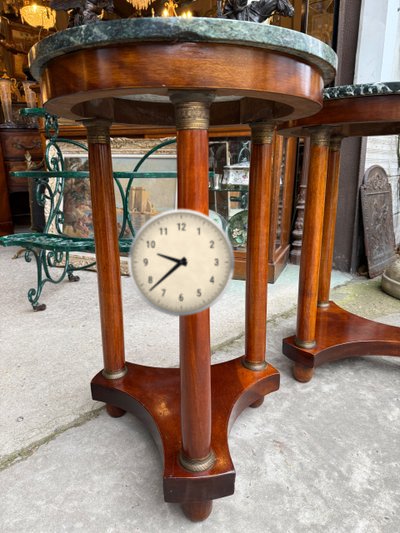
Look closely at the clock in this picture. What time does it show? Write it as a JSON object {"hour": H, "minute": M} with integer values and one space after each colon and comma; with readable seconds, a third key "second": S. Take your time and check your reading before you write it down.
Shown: {"hour": 9, "minute": 38}
